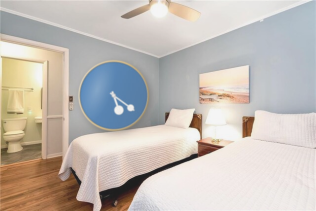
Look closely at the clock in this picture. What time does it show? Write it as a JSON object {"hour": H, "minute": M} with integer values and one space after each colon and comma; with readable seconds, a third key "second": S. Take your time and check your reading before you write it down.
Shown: {"hour": 5, "minute": 21}
